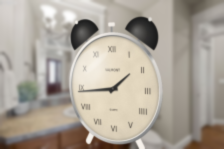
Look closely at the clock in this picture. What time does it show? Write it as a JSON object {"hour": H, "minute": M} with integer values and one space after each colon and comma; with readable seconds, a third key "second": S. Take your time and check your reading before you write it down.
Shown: {"hour": 1, "minute": 44}
